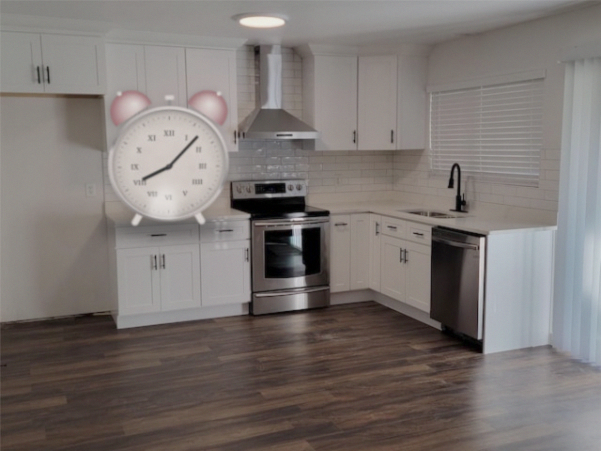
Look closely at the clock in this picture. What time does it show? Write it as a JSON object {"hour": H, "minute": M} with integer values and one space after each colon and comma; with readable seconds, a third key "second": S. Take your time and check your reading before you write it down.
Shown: {"hour": 8, "minute": 7}
